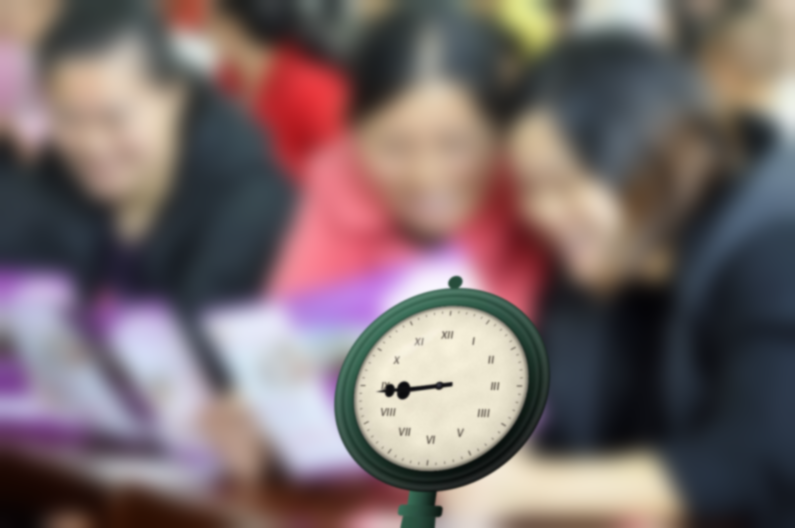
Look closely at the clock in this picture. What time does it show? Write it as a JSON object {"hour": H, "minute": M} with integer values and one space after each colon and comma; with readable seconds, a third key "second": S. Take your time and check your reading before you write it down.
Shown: {"hour": 8, "minute": 44}
